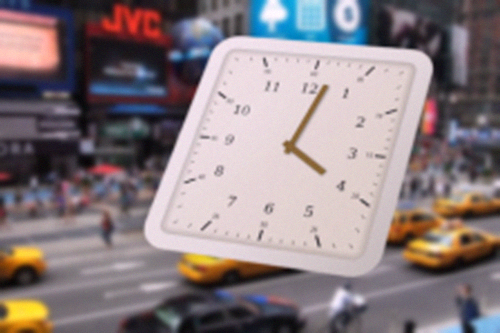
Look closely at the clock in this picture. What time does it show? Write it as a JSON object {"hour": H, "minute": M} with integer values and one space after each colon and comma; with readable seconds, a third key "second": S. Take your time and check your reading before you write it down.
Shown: {"hour": 4, "minute": 2}
